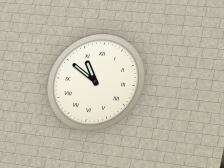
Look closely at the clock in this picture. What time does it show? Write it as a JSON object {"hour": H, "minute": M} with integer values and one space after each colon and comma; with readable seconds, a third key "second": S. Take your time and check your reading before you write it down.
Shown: {"hour": 10, "minute": 50}
